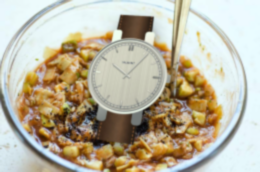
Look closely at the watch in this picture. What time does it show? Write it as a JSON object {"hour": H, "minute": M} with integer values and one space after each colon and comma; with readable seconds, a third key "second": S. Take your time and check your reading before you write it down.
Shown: {"hour": 10, "minute": 6}
